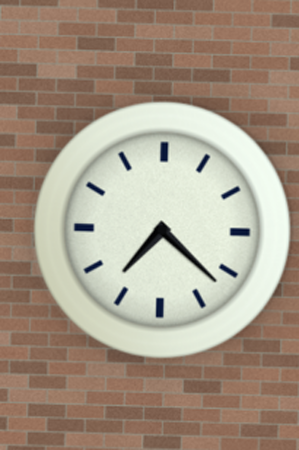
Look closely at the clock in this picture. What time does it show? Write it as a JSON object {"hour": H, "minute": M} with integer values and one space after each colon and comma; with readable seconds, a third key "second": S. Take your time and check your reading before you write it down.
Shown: {"hour": 7, "minute": 22}
